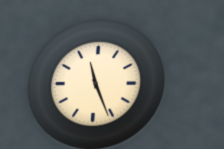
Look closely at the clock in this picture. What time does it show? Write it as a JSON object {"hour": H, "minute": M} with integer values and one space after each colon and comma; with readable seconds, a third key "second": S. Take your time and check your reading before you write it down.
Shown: {"hour": 11, "minute": 26}
